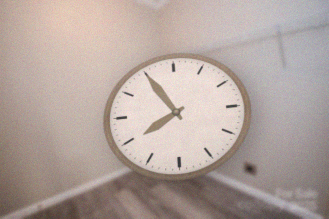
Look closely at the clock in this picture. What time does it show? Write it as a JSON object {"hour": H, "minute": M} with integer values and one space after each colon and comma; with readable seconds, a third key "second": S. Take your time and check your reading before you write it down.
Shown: {"hour": 7, "minute": 55}
